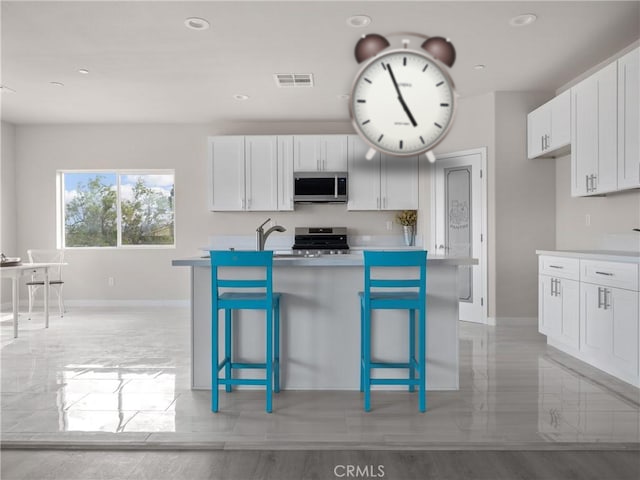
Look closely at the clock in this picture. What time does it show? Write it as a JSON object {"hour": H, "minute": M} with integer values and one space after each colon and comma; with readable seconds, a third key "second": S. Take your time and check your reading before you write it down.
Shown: {"hour": 4, "minute": 56}
